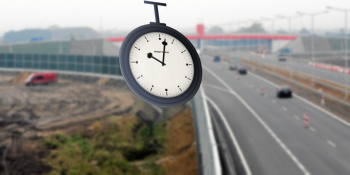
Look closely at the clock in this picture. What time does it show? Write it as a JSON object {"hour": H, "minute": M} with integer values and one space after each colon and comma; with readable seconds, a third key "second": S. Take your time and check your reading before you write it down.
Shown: {"hour": 10, "minute": 2}
